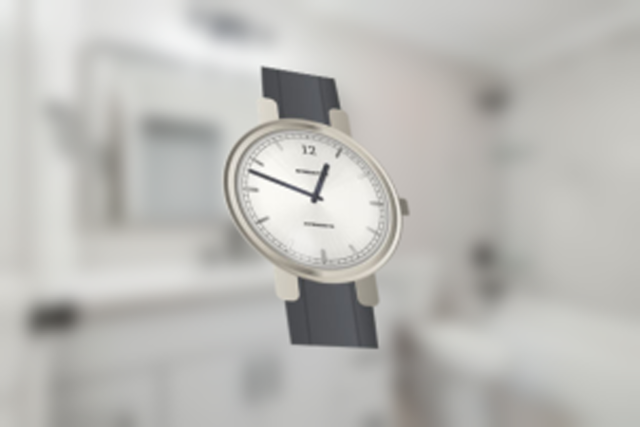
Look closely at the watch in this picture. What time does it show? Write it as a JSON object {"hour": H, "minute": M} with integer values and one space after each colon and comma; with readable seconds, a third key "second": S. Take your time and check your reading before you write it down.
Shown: {"hour": 12, "minute": 48}
